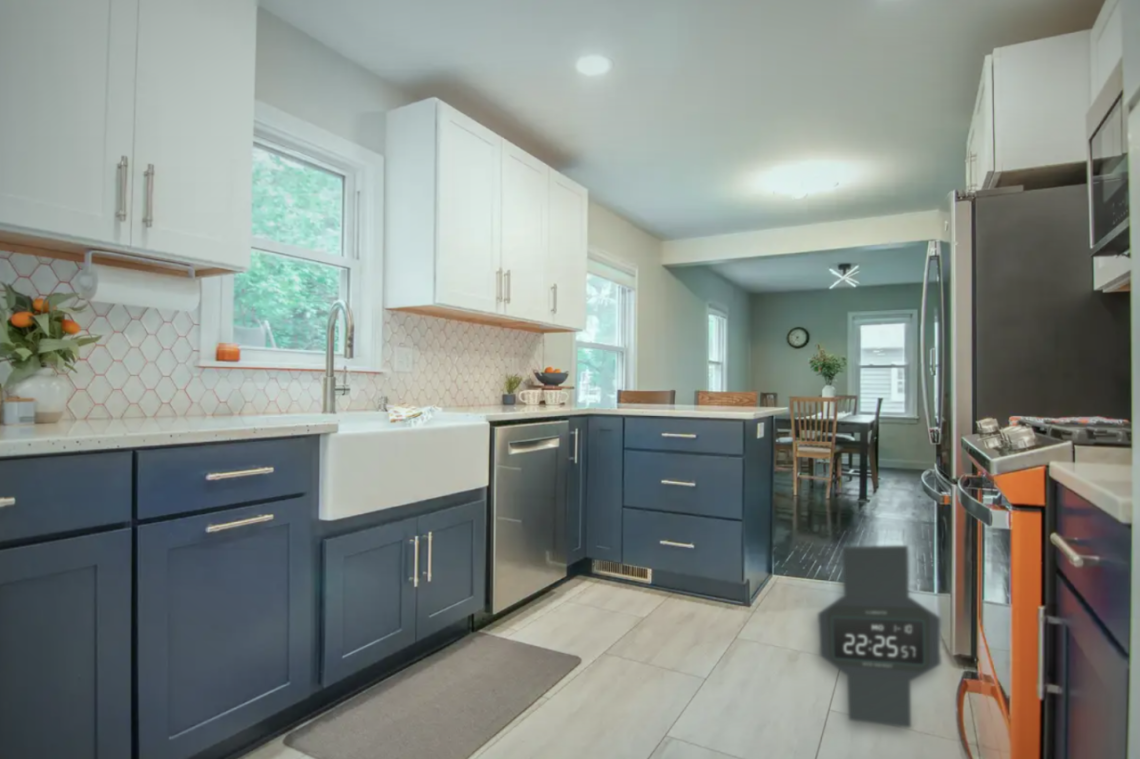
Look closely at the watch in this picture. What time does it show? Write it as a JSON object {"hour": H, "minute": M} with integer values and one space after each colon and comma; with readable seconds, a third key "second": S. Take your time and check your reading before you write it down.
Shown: {"hour": 22, "minute": 25}
